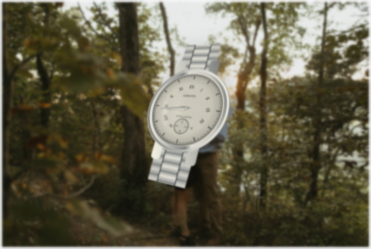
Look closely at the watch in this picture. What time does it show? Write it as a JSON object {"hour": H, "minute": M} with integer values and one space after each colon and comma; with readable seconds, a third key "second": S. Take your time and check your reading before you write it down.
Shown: {"hour": 8, "minute": 44}
